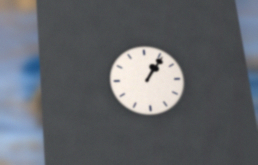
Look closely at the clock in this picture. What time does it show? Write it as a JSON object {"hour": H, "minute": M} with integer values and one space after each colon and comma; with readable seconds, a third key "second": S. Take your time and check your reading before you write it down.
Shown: {"hour": 1, "minute": 6}
